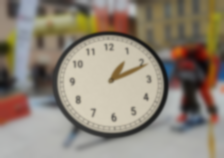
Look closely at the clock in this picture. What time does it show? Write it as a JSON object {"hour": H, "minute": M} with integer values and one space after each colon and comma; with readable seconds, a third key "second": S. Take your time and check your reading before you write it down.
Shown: {"hour": 1, "minute": 11}
